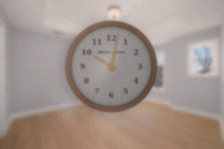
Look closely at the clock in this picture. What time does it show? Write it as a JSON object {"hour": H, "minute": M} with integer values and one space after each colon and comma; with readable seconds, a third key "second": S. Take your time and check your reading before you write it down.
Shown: {"hour": 10, "minute": 2}
